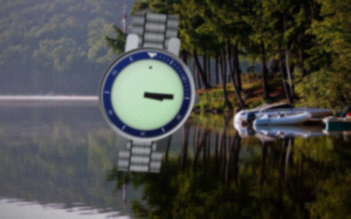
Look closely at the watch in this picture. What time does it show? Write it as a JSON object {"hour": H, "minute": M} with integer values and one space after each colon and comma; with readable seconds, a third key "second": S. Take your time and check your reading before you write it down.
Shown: {"hour": 3, "minute": 15}
